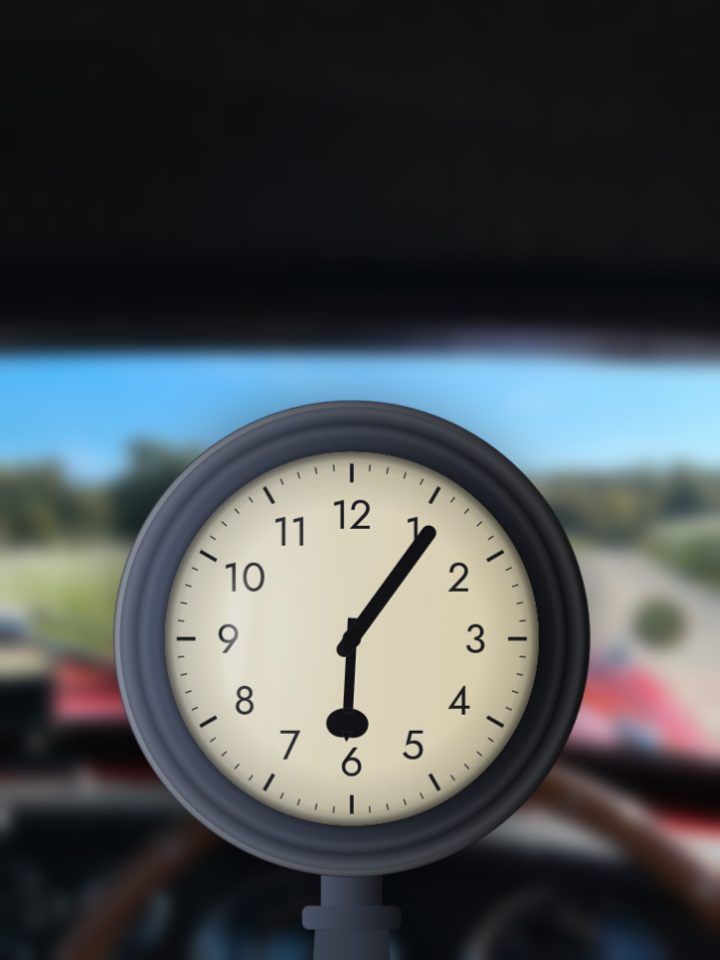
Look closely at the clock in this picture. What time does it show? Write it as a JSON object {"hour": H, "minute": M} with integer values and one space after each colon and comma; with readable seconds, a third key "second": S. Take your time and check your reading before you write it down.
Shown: {"hour": 6, "minute": 6}
